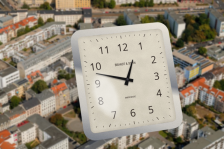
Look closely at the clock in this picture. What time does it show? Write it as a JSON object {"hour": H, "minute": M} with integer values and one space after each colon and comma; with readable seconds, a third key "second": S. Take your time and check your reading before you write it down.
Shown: {"hour": 12, "minute": 48}
